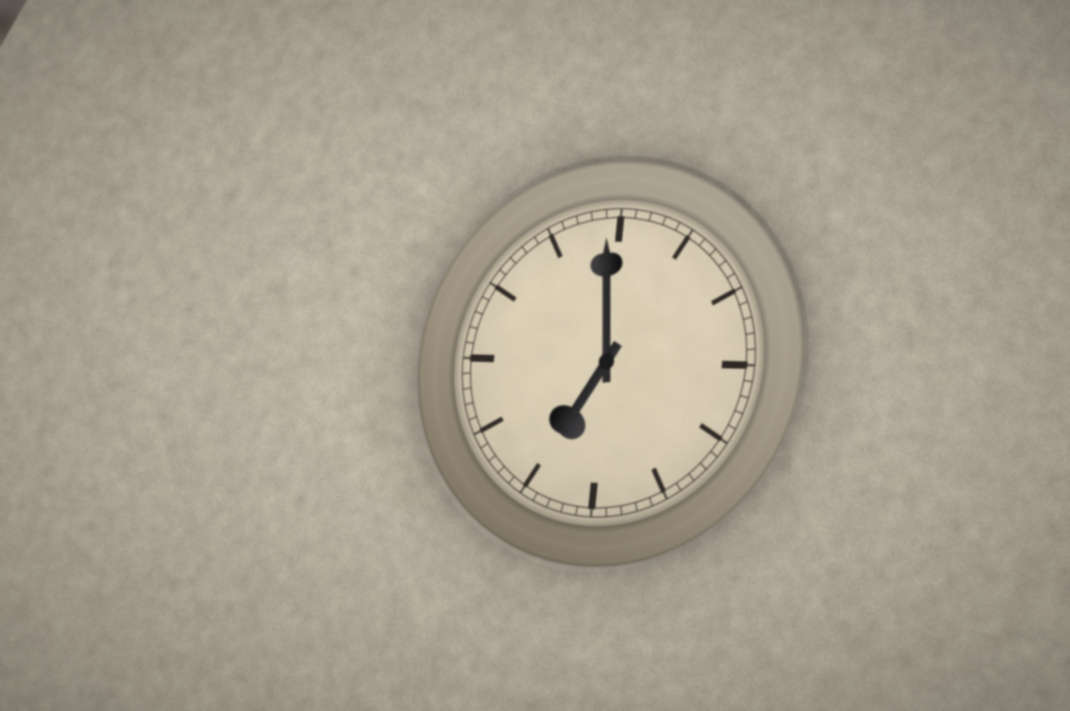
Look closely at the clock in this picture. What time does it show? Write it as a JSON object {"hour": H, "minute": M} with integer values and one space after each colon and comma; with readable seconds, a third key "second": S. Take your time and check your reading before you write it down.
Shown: {"hour": 6, "minute": 59}
